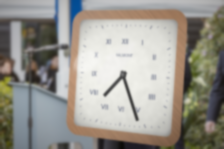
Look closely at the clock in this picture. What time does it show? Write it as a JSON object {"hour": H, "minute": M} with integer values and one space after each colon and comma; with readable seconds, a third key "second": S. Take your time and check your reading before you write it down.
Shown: {"hour": 7, "minute": 26}
